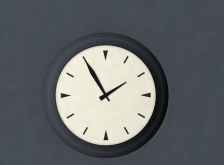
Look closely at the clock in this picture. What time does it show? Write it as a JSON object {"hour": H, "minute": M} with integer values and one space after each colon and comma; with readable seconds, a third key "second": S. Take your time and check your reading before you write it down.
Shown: {"hour": 1, "minute": 55}
